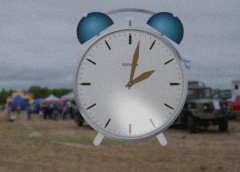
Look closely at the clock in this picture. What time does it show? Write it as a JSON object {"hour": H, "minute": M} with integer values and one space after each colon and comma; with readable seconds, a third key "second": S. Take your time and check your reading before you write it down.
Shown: {"hour": 2, "minute": 2}
